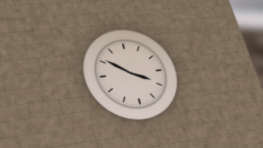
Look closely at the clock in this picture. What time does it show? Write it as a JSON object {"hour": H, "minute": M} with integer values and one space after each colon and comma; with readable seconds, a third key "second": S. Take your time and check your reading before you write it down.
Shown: {"hour": 3, "minute": 51}
